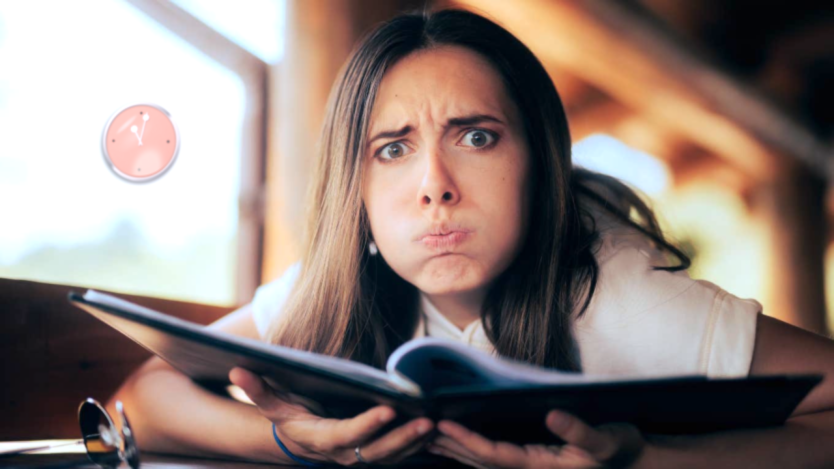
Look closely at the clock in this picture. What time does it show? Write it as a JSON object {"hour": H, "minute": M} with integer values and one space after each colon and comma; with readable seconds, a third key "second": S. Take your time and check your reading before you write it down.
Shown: {"hour": 11, "minute": 2}
